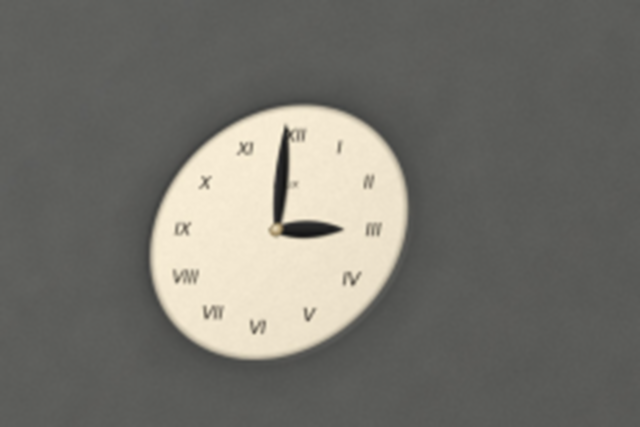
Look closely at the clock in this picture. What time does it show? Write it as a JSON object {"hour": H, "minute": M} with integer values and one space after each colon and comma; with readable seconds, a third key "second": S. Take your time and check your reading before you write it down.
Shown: {"hour": 2, "minute": 59}
